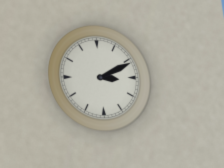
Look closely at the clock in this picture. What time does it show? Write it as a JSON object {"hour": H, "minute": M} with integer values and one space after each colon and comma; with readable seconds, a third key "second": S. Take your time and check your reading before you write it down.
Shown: {"hour": 3, "minute": 11}
